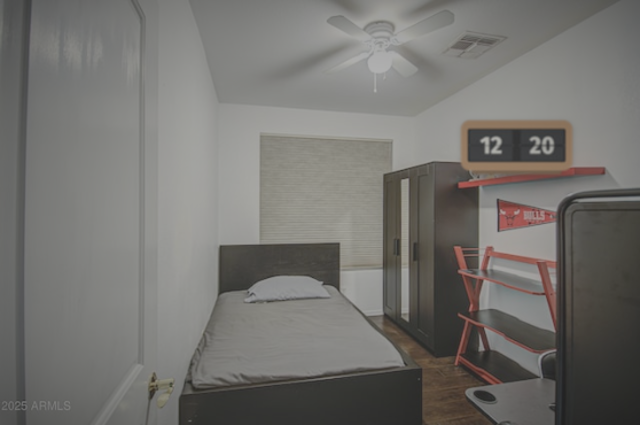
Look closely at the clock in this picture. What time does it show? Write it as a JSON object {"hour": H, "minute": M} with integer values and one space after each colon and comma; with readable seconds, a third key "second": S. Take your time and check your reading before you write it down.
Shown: {"hour": 12, "minute": 20}
